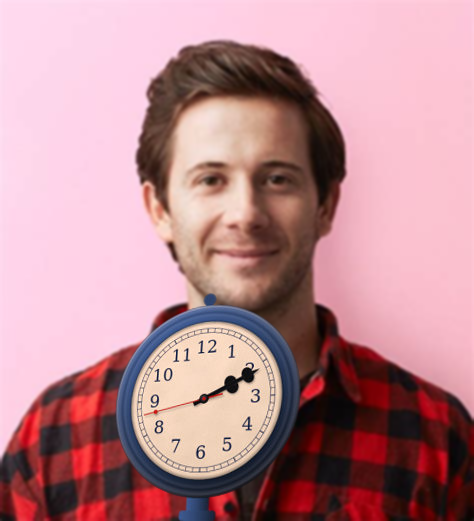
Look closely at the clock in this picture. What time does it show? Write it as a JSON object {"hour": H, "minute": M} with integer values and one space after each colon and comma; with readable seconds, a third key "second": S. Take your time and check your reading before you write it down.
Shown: {"hour": 2, "minute": 10, "second": 43}
